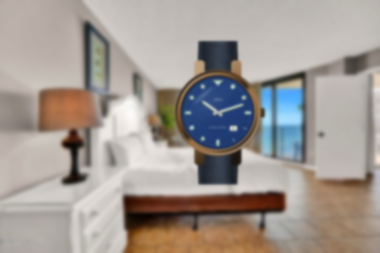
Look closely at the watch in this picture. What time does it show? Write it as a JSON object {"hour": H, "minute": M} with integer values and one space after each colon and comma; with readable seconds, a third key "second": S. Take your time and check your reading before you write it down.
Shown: {"hour": 10, "minute": 12}
